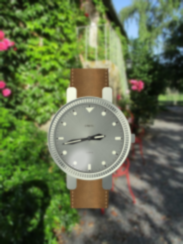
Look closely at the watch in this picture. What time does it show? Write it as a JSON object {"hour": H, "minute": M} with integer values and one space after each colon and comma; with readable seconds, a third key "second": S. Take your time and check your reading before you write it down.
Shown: {"hour": 2, "minute": 43}
